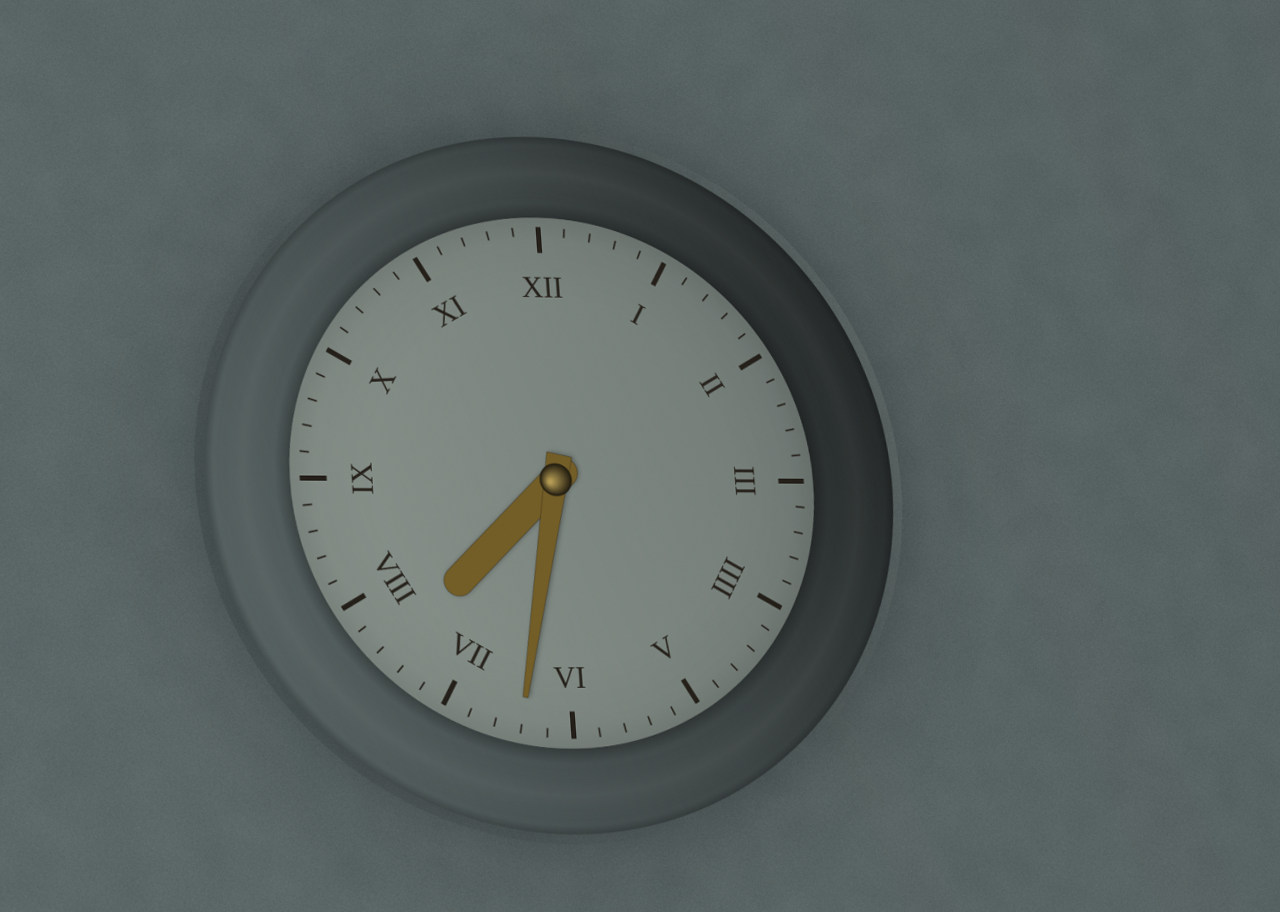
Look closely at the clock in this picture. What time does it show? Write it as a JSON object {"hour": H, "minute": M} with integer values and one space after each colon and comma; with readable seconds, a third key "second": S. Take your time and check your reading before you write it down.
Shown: {"hour": 7, "minute": 32}
